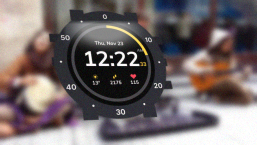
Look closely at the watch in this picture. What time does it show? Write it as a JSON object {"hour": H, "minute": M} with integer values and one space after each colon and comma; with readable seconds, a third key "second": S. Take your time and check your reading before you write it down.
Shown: {"hour": 12, "minute": 22}
